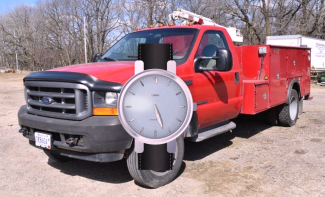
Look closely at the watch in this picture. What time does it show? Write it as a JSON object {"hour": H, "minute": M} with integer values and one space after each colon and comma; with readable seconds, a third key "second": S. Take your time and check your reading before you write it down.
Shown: {"hour": 5, "minute": 27}
